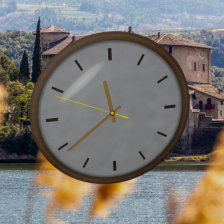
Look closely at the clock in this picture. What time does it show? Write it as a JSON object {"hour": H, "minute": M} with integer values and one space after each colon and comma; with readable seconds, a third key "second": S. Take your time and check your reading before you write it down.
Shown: {"hour": 11, "minute": 38, "second": 49}
